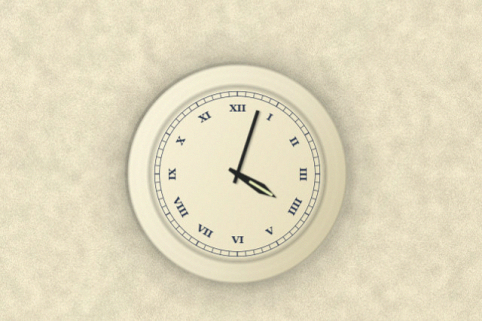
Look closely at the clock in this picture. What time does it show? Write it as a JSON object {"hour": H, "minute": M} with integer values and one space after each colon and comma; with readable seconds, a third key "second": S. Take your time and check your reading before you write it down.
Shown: {"hour": 4, "minute": 3}
